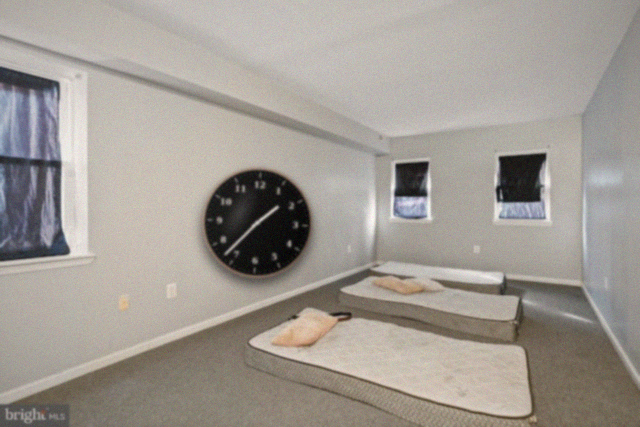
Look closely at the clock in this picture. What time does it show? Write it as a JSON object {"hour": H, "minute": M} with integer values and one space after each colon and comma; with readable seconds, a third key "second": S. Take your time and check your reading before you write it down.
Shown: {"hour": 1, "minute": 37}
